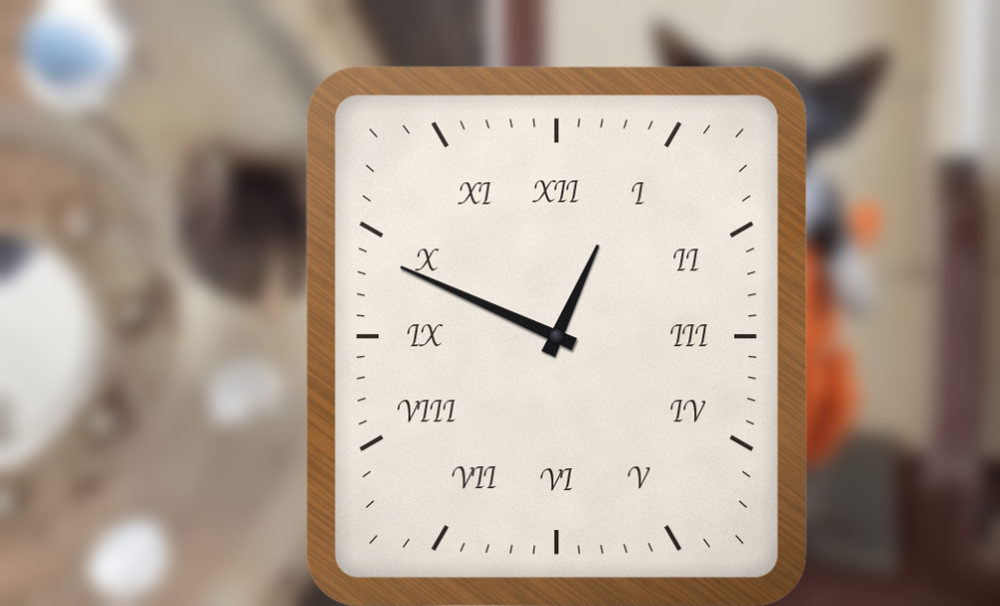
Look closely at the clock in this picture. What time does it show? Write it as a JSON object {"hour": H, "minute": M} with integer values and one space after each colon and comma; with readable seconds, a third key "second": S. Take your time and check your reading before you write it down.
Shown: {"hour": 12, "minute": 49}
